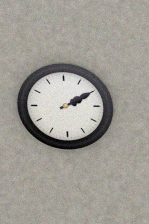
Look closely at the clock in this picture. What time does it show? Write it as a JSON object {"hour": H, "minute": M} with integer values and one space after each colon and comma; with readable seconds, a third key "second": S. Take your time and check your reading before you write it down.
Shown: {"hour": 2, "minute": 10}
